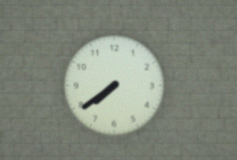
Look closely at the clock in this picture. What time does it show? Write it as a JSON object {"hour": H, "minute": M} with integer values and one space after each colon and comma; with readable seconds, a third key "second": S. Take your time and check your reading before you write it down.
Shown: {"hour": 7, "minute": 39}
